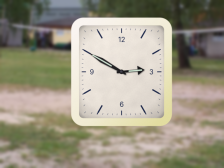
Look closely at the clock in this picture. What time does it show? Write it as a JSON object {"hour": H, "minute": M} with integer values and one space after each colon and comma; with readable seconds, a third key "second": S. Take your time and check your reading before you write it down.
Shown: {"hour": 2, "minute": 50}
